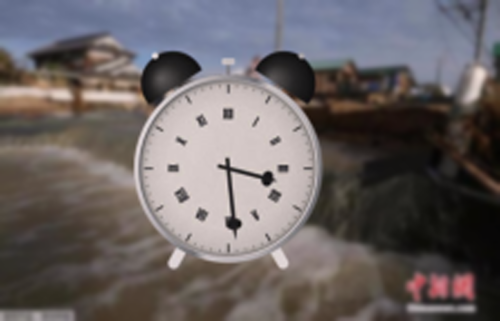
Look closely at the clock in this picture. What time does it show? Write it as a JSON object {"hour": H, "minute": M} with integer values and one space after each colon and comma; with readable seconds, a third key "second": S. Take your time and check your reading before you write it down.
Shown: {"hour": 3, "minute": 29}
